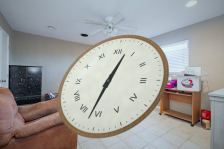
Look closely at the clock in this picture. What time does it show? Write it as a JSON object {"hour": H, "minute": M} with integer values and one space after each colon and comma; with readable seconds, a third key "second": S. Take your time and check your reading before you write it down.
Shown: {"hour": 12, "minute": 32}
